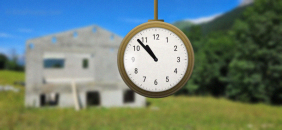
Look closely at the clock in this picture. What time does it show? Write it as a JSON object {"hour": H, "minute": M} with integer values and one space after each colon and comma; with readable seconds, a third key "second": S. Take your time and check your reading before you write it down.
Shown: {"hour": 10, "minute": 53}
